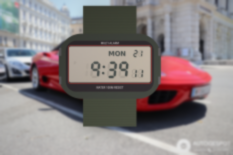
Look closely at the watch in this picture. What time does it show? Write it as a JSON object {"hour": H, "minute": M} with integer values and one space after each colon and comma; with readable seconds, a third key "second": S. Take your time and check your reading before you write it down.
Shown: {"hour": 9, "minute": 39}
